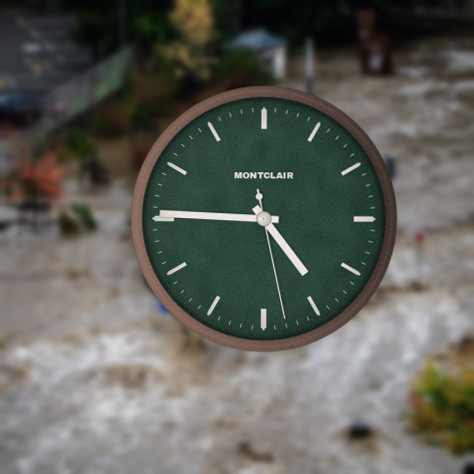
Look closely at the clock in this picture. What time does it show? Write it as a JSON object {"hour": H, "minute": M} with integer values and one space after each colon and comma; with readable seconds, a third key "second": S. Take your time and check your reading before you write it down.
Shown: {"hour": 4, "minute": 45, "second": 28}
